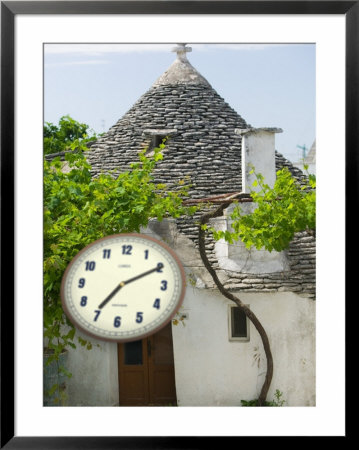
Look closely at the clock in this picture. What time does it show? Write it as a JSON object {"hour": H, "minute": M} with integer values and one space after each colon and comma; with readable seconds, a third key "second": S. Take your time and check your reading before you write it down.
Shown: {"hour": 7, "minute": 10}
